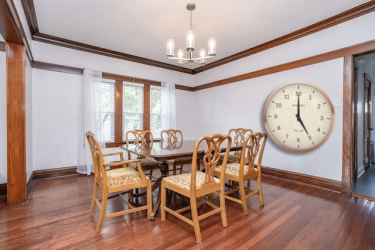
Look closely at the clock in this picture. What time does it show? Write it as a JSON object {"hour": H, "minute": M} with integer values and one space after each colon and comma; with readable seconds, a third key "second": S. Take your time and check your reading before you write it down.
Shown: {"hour": 5, "minute": 0}
